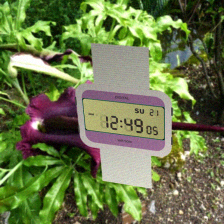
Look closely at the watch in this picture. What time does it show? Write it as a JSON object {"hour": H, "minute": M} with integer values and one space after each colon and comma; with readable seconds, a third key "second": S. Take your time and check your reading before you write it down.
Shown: {"hour": 12, "minute": 49, "second": 5}
